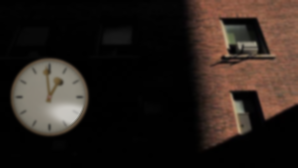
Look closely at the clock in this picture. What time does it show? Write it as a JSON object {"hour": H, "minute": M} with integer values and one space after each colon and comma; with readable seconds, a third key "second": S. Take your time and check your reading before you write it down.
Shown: {"hour": 12, "minute": 59}
